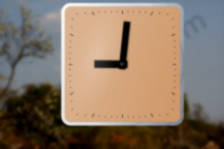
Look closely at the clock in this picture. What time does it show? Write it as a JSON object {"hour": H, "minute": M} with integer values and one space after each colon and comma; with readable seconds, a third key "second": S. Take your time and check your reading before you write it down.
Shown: {"hour": 9, "minute": 1}
